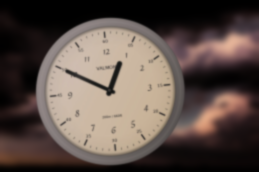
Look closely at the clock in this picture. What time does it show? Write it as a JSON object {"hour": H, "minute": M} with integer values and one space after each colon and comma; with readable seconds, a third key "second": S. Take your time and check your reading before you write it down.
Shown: {"hour": 12, "minute": 50}
